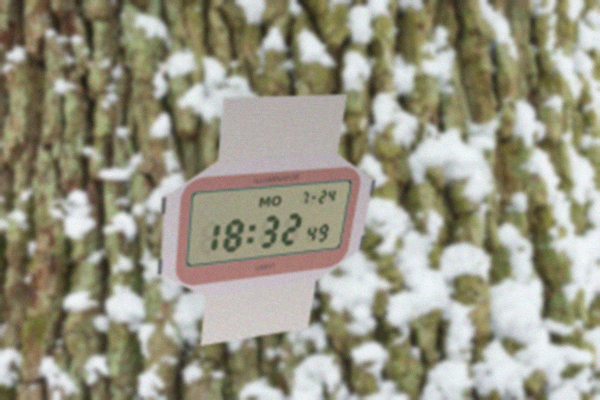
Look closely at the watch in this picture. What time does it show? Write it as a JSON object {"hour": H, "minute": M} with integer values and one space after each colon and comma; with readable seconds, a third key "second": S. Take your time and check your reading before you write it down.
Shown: {"hour": 18, "minute": 32, "second": 49}
